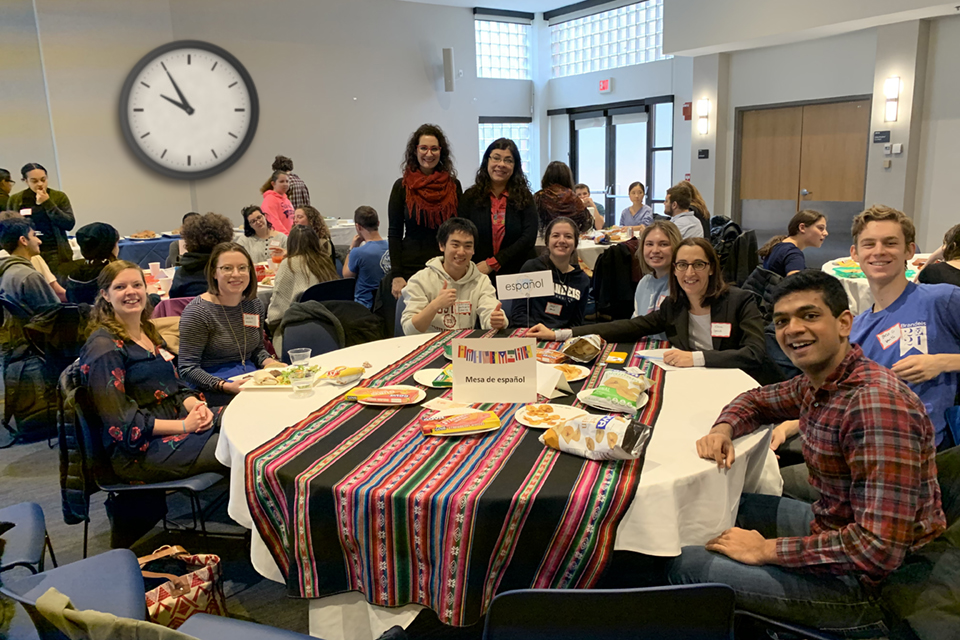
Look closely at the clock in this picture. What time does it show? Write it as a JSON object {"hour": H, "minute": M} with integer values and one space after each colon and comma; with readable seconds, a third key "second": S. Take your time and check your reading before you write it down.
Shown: {"hour": 9, "minute": 55}
